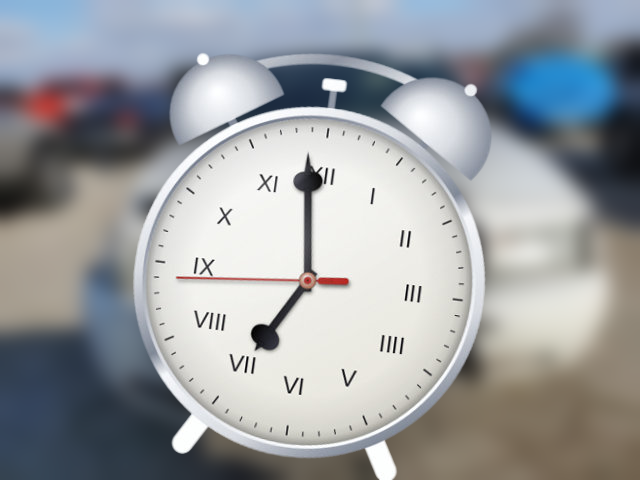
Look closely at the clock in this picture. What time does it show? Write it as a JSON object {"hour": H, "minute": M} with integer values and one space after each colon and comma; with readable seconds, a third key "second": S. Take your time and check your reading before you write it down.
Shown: {"hour": 6, "minute": 58, "second": 44}
